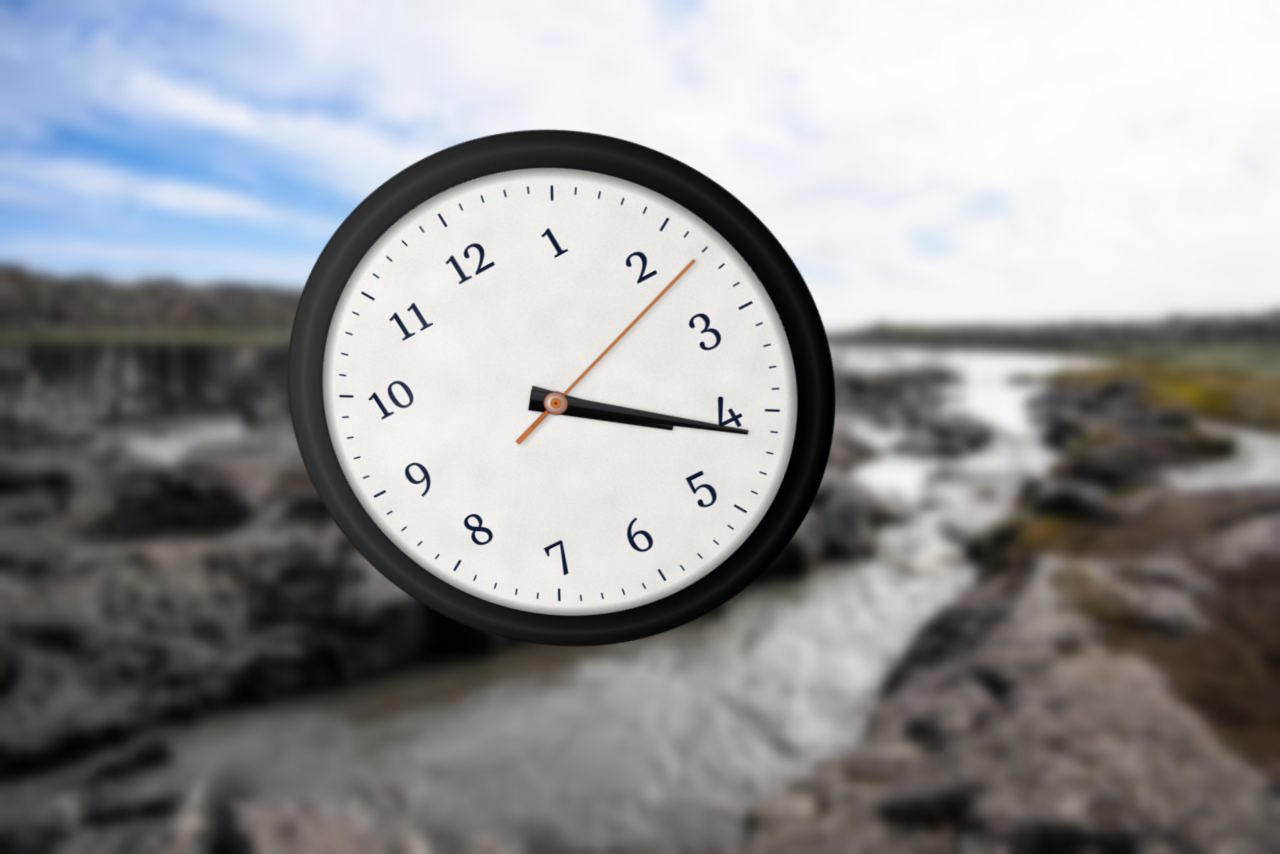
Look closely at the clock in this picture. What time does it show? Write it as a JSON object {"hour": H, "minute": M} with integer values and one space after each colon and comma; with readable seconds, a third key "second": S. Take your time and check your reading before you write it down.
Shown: {"hour": 4, "minute": 21, "second": 12}
